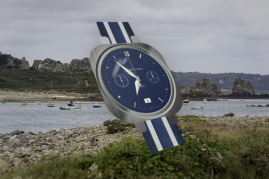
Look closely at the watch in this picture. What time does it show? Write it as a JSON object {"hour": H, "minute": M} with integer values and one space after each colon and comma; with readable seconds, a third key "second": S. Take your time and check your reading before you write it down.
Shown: {"hour": 6, "minute": 54}
